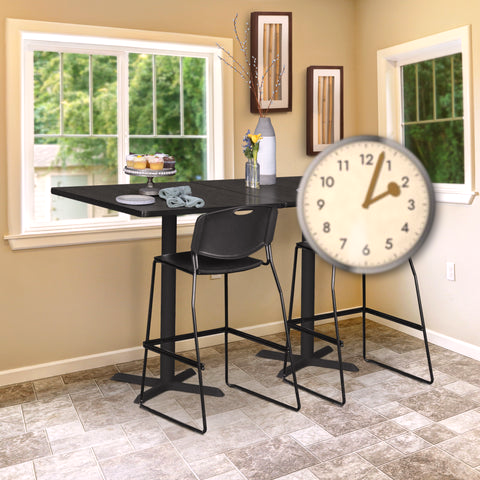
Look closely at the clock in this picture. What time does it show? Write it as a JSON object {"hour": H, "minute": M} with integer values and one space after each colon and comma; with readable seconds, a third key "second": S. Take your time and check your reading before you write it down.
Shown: {"hour": 2, "minute": 3}
